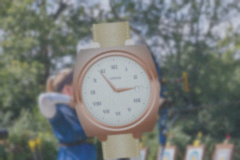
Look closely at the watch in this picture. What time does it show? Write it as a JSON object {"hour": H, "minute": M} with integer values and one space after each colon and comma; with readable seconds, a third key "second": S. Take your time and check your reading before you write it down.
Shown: {"hour": 2, "minute": 54}
